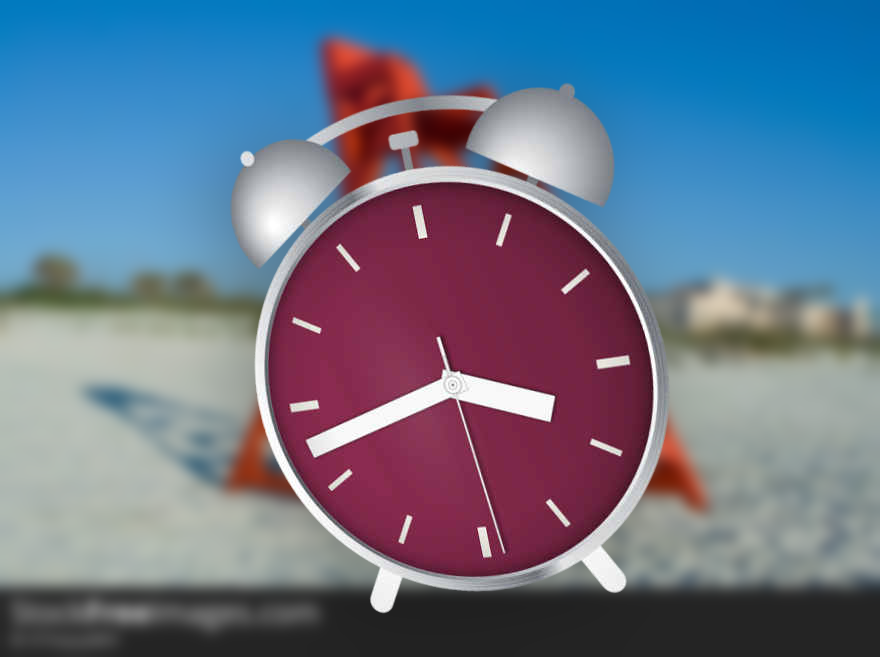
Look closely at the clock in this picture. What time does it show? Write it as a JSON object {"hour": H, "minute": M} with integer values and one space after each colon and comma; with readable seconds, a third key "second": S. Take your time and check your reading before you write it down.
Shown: {"hour": 3, "minute": 42, "second": 29}
